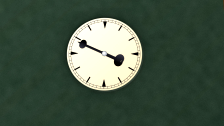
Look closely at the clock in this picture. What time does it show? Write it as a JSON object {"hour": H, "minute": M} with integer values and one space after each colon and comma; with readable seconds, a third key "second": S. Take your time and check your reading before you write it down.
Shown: {"hour": 3, "minute": 49}
